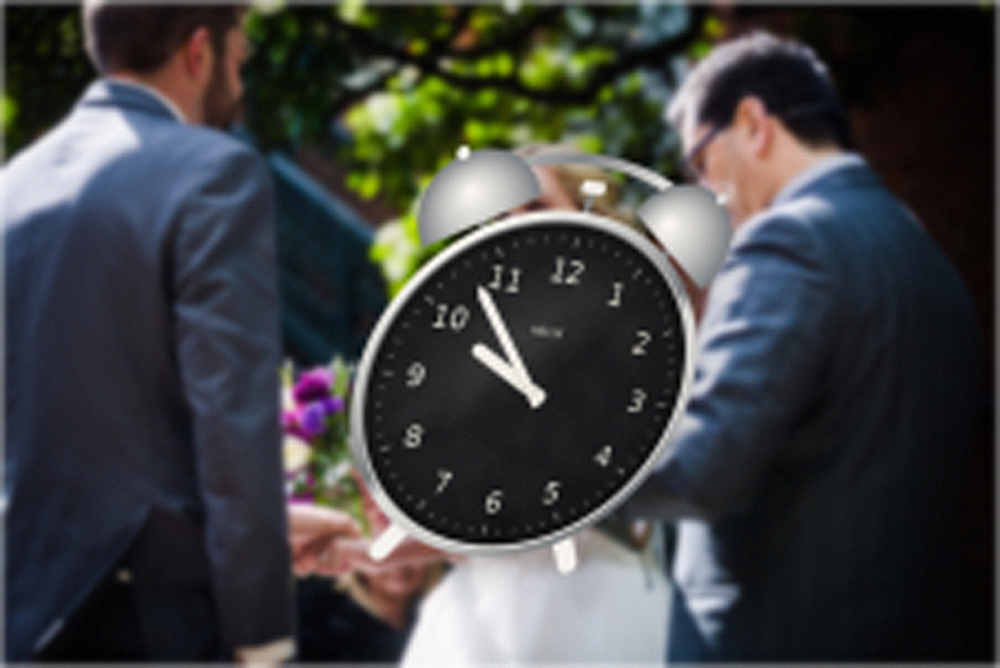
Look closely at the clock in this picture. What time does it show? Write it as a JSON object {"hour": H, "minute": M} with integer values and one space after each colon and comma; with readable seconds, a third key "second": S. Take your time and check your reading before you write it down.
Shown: {"hour": 9, "minute": 53}
